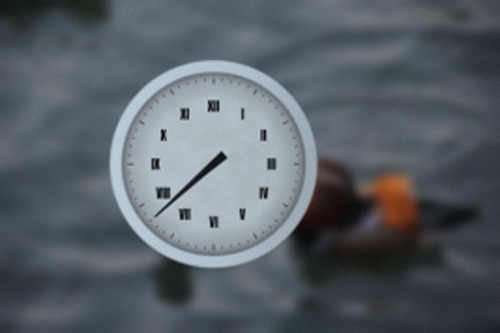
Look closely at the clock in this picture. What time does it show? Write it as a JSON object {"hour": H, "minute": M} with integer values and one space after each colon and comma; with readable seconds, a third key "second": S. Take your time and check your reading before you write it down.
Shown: {"hour": 7, "minute": 38}
